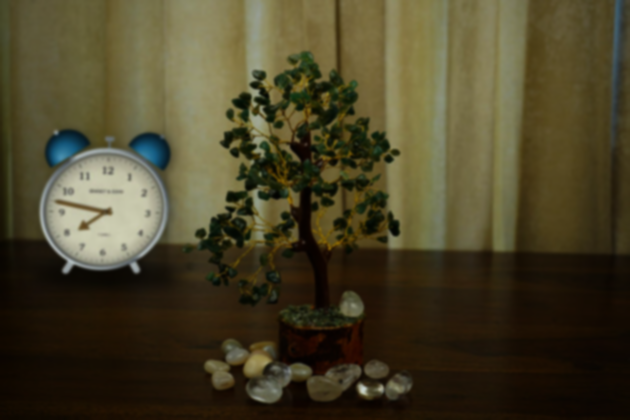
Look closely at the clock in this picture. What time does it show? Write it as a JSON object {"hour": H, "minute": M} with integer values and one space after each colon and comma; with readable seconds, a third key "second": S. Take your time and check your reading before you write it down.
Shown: {"hour": 7, "minute": 47}
